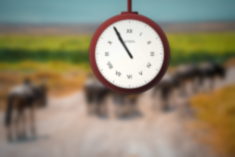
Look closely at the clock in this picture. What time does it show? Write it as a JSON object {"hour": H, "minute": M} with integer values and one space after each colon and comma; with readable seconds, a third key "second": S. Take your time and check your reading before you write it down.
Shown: {"hour": 10, "minute": 55}
